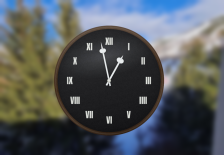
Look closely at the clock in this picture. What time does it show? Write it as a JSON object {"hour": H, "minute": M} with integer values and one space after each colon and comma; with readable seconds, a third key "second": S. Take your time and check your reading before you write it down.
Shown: {"hour": 12, "minute": 58}
